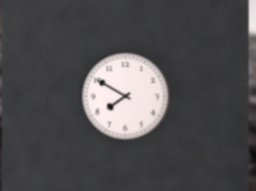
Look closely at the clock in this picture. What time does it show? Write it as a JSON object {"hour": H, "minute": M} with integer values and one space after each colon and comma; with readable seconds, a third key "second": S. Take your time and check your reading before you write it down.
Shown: {"hour": 7, "minute": 50}
